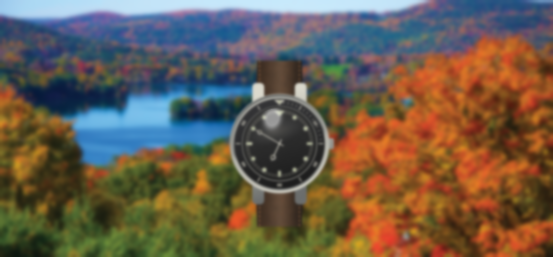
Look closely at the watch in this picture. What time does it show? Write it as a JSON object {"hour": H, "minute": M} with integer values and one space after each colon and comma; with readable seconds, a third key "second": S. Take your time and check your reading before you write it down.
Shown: {"hour": 6, "minute": 50}
